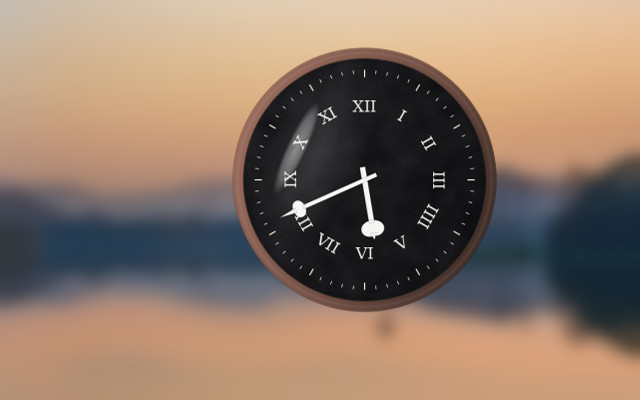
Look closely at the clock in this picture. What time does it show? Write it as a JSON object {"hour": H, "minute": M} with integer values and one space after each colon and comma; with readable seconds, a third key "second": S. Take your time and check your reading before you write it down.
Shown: {"hour": 5, "minute": 41}
